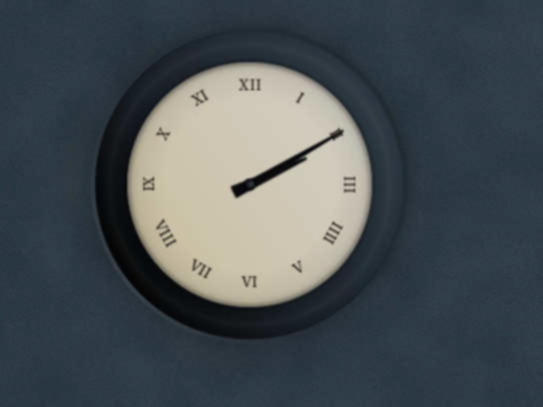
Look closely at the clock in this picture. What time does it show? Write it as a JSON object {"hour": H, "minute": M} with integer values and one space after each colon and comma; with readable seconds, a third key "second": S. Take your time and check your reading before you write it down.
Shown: {"hour": 2, "minute": 10}
